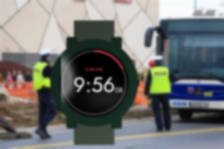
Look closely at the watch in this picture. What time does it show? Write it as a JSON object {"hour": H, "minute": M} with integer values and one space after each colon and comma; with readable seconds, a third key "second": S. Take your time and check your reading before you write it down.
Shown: {"hour": 9, "minute": 56}
